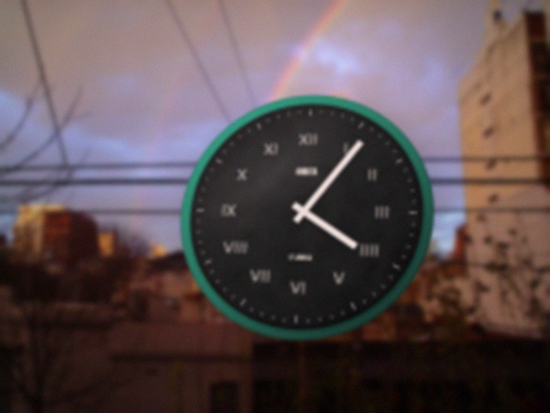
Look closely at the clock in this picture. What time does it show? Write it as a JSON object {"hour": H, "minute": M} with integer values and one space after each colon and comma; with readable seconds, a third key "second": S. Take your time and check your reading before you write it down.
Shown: {"hour": 4, "minute": 6}
